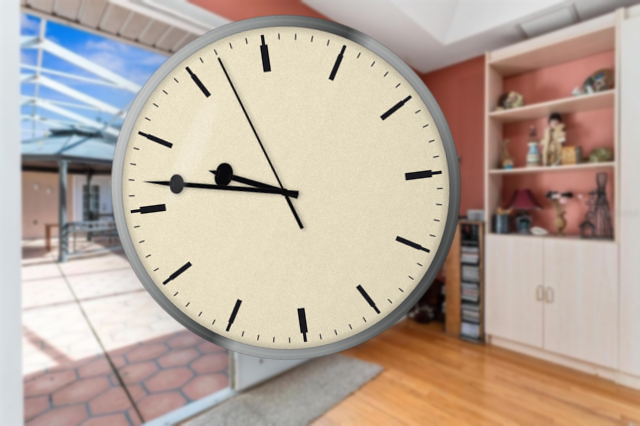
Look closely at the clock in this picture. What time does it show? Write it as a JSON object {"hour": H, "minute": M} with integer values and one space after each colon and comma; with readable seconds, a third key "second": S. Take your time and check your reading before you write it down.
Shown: {"hour": 9, "minute": 46, "second": 57}
